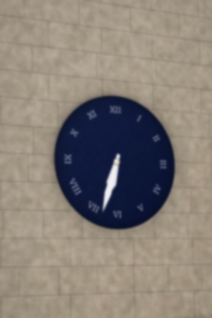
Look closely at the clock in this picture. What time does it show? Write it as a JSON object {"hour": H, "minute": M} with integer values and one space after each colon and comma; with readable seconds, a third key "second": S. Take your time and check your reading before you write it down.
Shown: {"hour": 6, "minute": 33}
